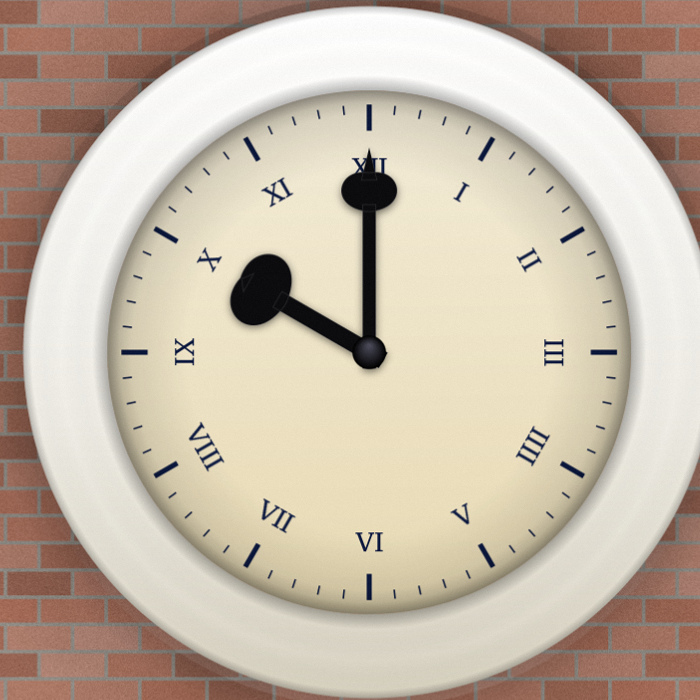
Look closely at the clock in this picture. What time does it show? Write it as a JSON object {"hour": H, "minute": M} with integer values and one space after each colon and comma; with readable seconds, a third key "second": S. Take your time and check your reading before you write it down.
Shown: {"hour": 10, "minute": 0}
